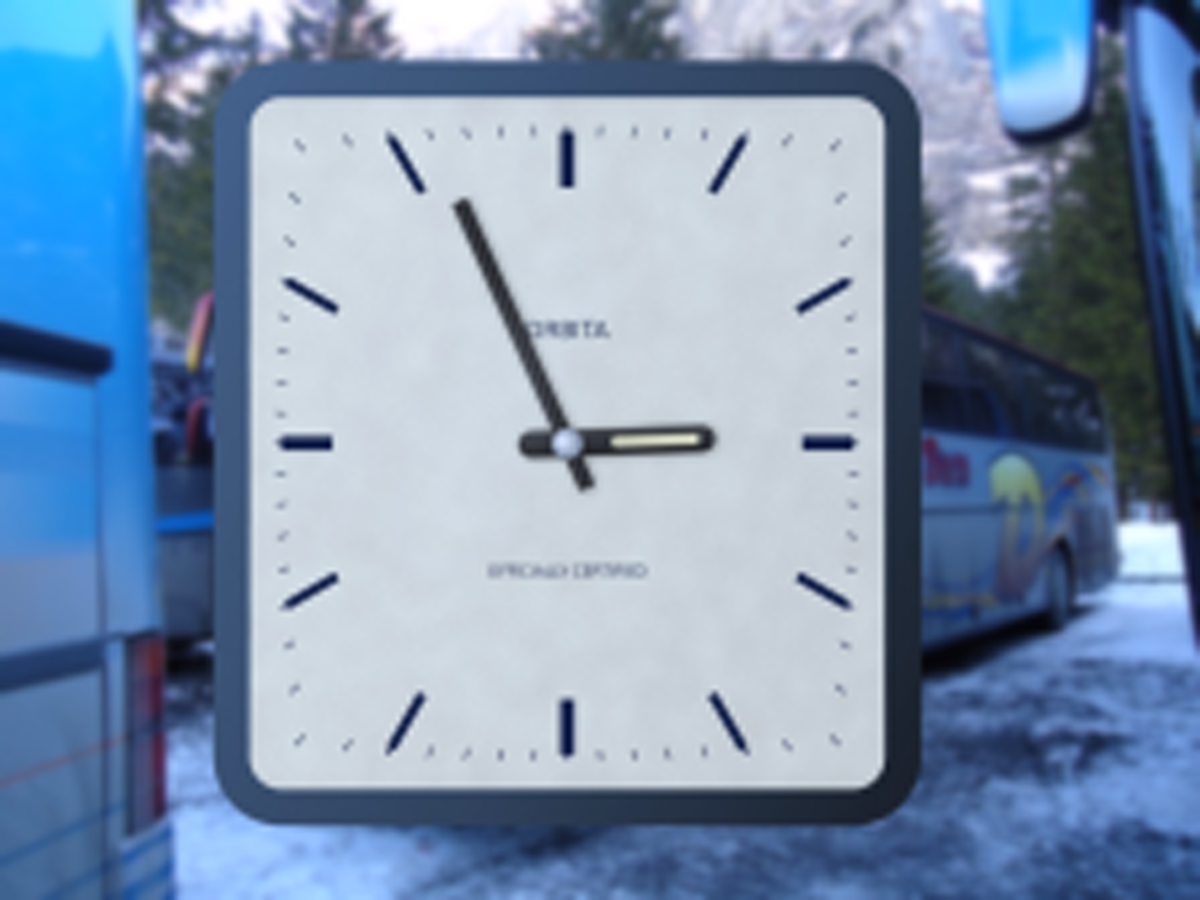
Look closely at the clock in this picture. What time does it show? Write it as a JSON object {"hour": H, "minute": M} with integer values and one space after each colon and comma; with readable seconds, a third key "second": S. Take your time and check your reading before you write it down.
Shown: {"hour": 2, "minute": 56}
